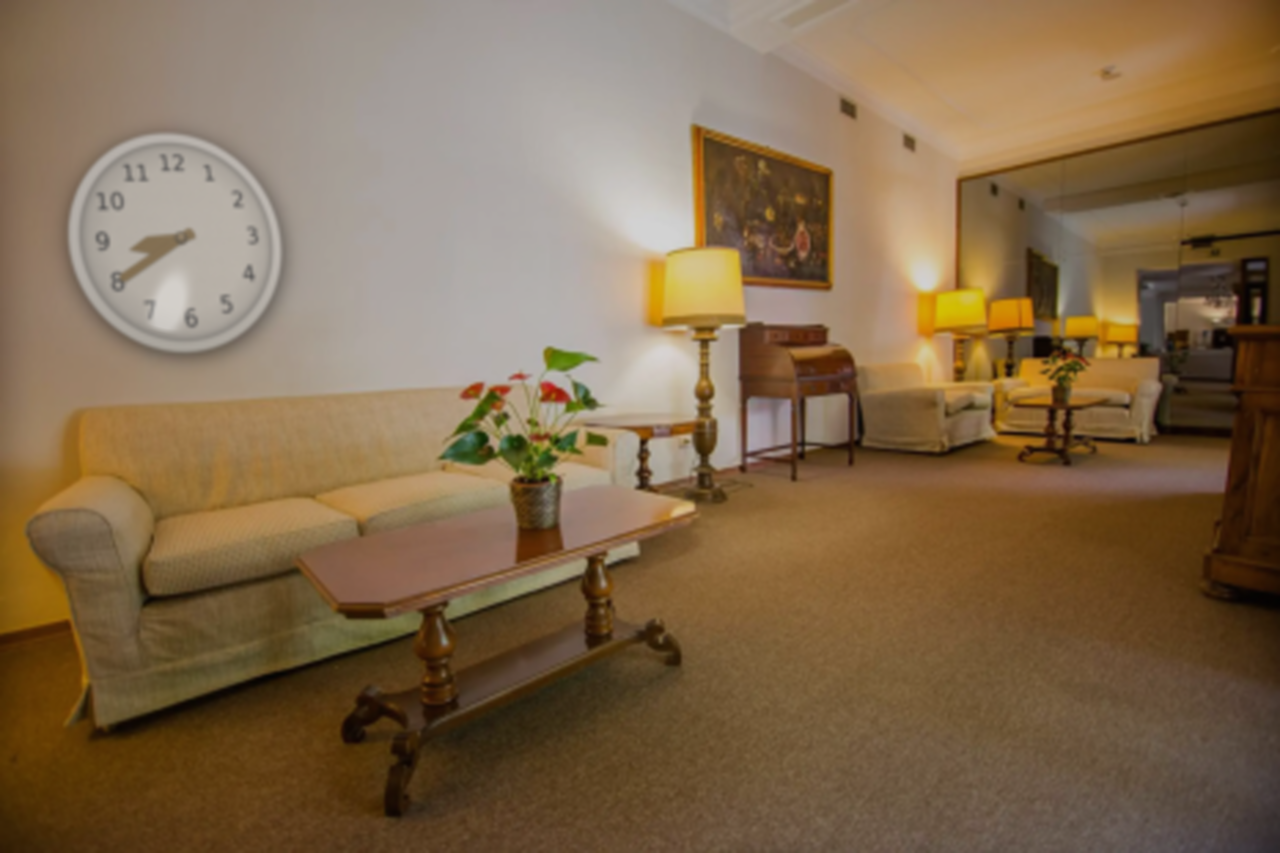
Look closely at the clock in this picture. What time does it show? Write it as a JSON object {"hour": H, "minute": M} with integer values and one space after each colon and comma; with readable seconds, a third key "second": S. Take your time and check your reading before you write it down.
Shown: {"hour": 8, "minute": 40}
